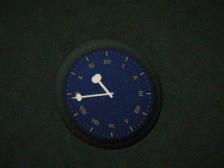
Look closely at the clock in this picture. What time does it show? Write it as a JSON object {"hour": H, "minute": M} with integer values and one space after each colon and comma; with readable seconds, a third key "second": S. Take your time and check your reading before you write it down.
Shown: {"hour": 10, "minute": 44}
